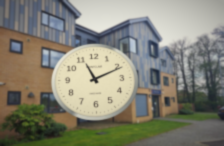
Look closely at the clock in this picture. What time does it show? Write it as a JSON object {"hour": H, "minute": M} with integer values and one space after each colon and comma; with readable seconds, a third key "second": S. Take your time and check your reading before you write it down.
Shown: {"hour": 11, "minute": 11}
